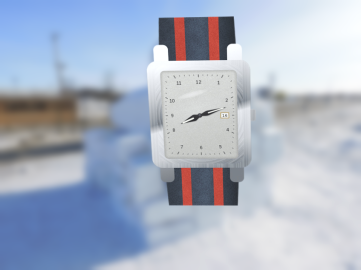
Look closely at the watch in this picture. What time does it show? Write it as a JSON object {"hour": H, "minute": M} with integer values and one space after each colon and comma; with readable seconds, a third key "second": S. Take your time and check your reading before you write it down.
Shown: {"hour": 8, "minute": 12}
